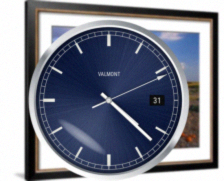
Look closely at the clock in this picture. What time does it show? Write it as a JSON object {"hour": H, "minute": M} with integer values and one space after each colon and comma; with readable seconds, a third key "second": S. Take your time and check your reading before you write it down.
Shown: {"hour": 4, "minute": 22, "second": 11}
